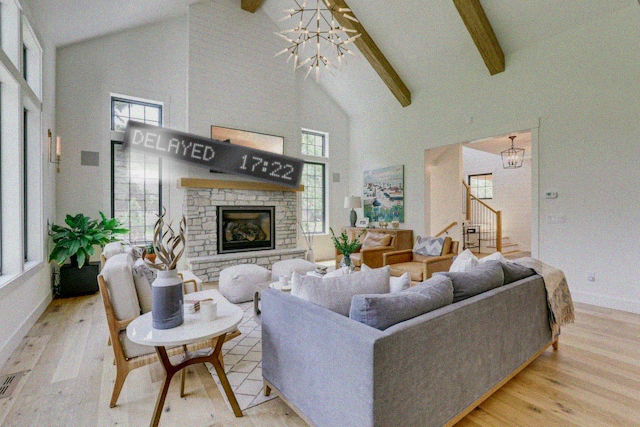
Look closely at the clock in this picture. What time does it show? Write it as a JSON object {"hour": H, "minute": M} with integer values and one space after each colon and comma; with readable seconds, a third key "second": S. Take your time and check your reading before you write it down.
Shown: {"hour": 17, "minute": 22}
